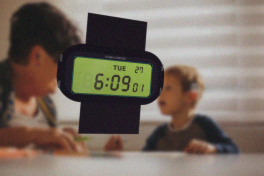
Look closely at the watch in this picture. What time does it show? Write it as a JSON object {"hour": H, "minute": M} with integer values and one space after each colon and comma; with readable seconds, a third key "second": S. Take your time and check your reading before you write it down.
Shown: {"hour": 6, "minute": 9, "second": 1}
